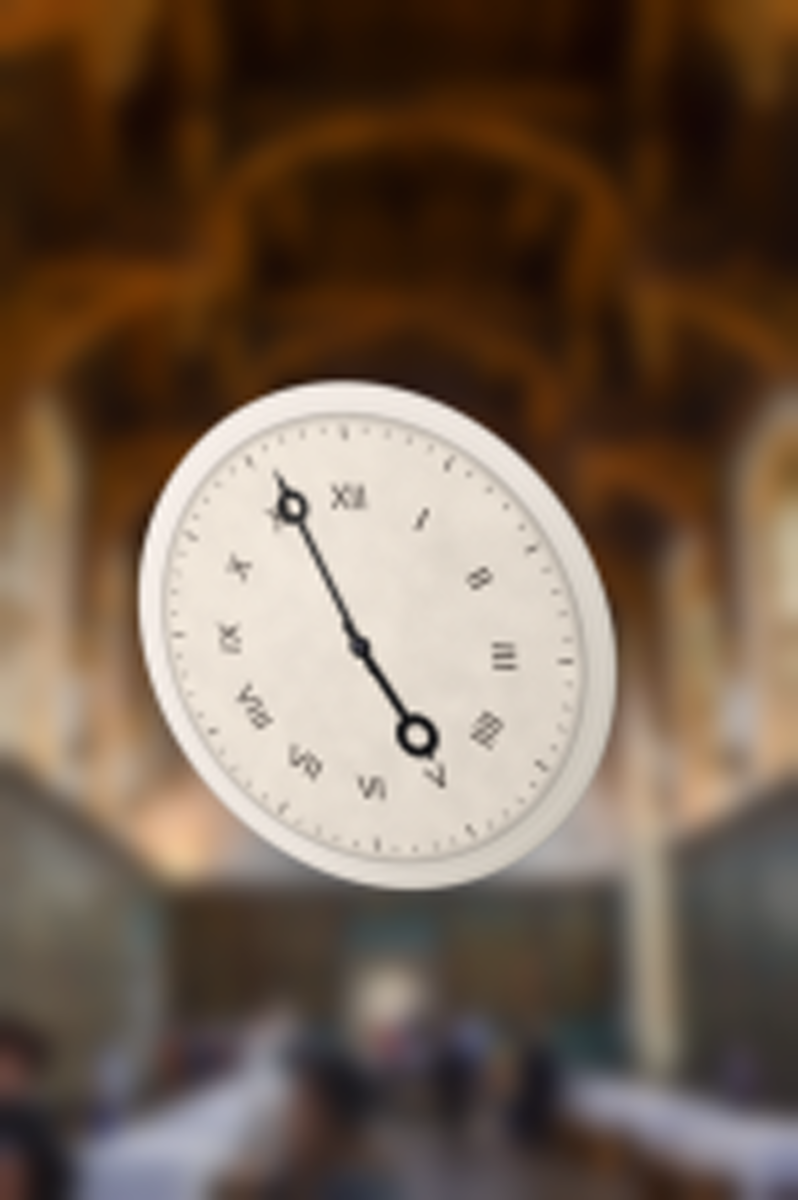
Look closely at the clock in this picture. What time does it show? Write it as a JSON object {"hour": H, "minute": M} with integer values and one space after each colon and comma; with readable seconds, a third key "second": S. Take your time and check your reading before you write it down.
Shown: {"hour": 4, "minute": 56}
